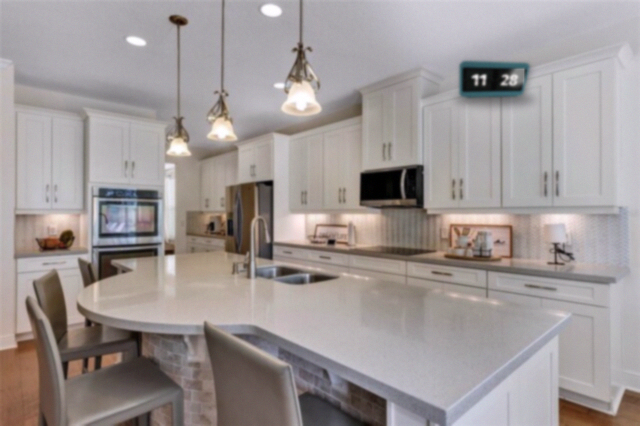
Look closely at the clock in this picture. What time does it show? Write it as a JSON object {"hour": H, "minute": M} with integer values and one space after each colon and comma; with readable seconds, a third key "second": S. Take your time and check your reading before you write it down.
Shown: {"hour": 11, "minute": 28}
